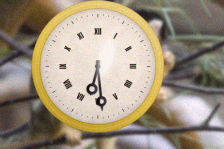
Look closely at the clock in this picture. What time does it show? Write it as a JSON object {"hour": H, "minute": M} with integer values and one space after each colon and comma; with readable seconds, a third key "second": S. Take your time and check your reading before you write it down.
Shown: {"hour": 6, "minute": 29}
